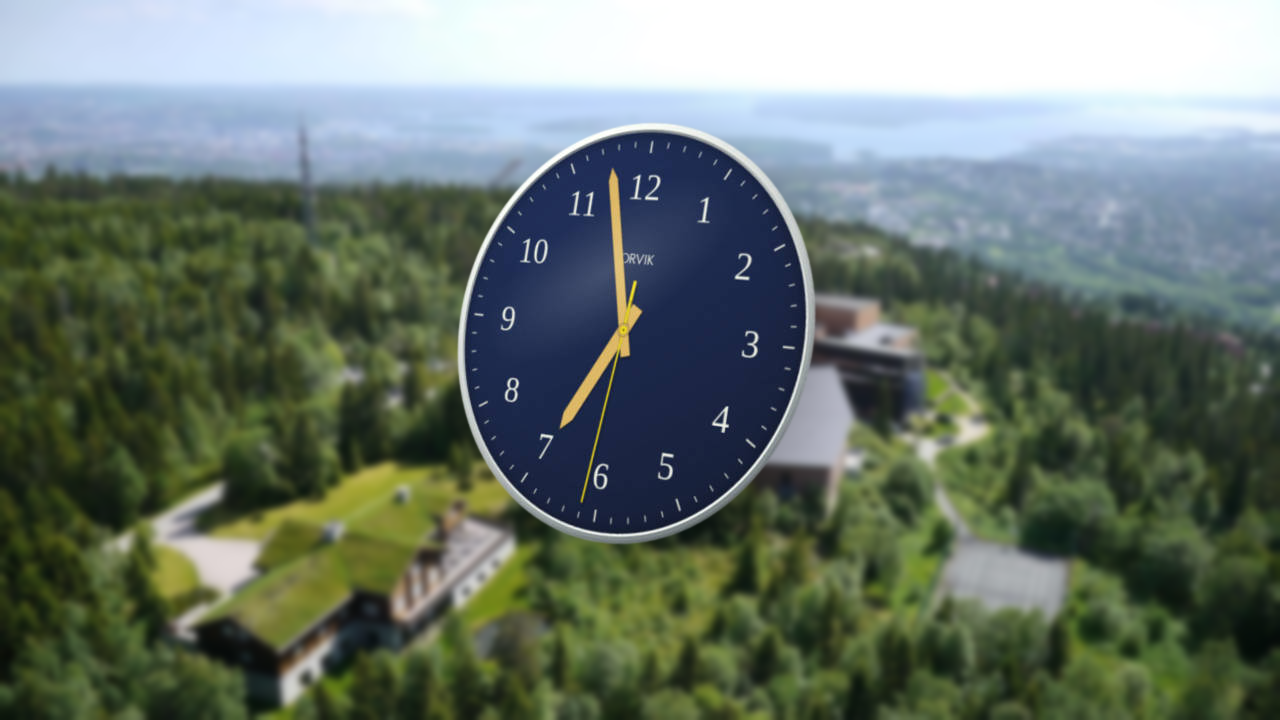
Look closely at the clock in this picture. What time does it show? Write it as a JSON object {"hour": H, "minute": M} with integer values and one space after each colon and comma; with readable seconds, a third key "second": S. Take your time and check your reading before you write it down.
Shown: {"hour": 6, "minute": 57, "second": 31}
